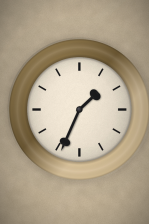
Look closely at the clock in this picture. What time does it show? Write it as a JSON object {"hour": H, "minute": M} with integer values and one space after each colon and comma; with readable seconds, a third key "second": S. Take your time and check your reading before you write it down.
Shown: {"hour": 1, "minute": 34}
